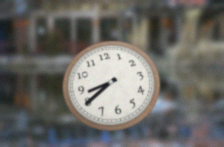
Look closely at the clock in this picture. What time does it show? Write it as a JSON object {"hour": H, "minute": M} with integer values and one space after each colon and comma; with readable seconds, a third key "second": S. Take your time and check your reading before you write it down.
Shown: {"hour": 8, "minute": 40}
